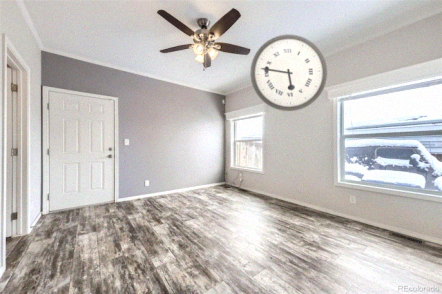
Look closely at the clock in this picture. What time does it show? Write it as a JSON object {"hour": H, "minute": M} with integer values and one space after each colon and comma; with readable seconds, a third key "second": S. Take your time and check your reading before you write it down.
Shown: {"hour": 5, "minute": 47}
